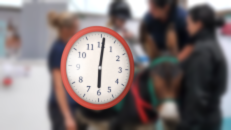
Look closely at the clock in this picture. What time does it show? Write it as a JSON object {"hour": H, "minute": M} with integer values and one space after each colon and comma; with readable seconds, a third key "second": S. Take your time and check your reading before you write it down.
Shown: {"hour": 6, "minute": 1}
